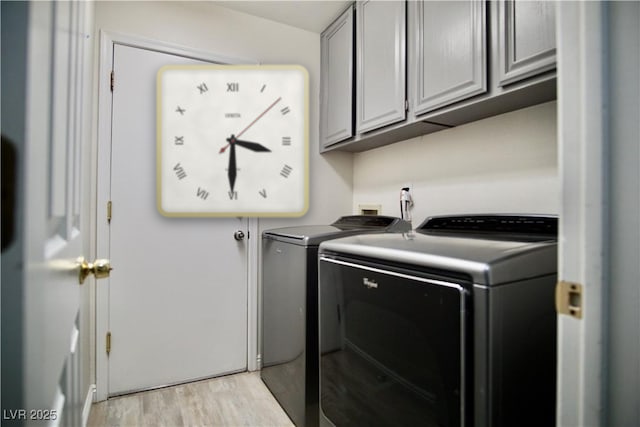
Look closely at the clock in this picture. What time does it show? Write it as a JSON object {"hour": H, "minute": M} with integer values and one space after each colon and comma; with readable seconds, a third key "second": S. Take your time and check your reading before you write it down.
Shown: {"hour": 3, "minute": 30, "second": 8}
